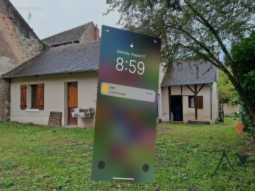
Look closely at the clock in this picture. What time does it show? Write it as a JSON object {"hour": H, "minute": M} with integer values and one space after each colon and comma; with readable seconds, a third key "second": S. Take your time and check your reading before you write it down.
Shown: {"hour": 8, "minute": 59}
